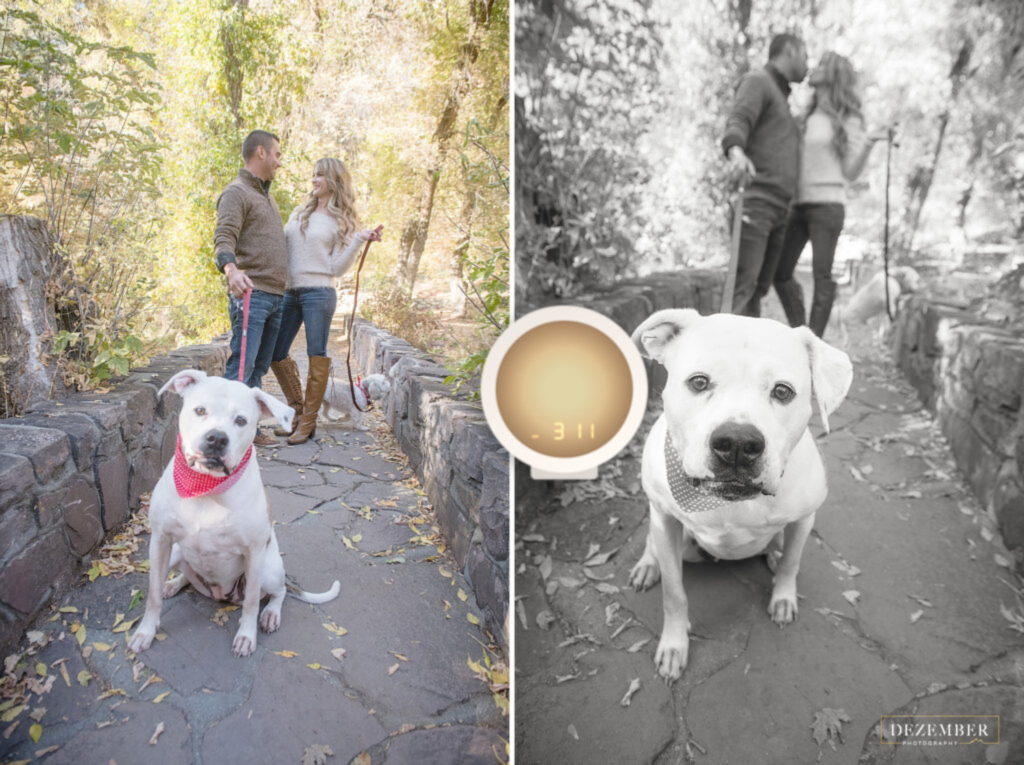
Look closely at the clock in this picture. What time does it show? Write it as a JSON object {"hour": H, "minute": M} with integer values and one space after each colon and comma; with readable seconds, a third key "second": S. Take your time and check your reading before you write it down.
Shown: {"hour": 3, "minute": 11}
